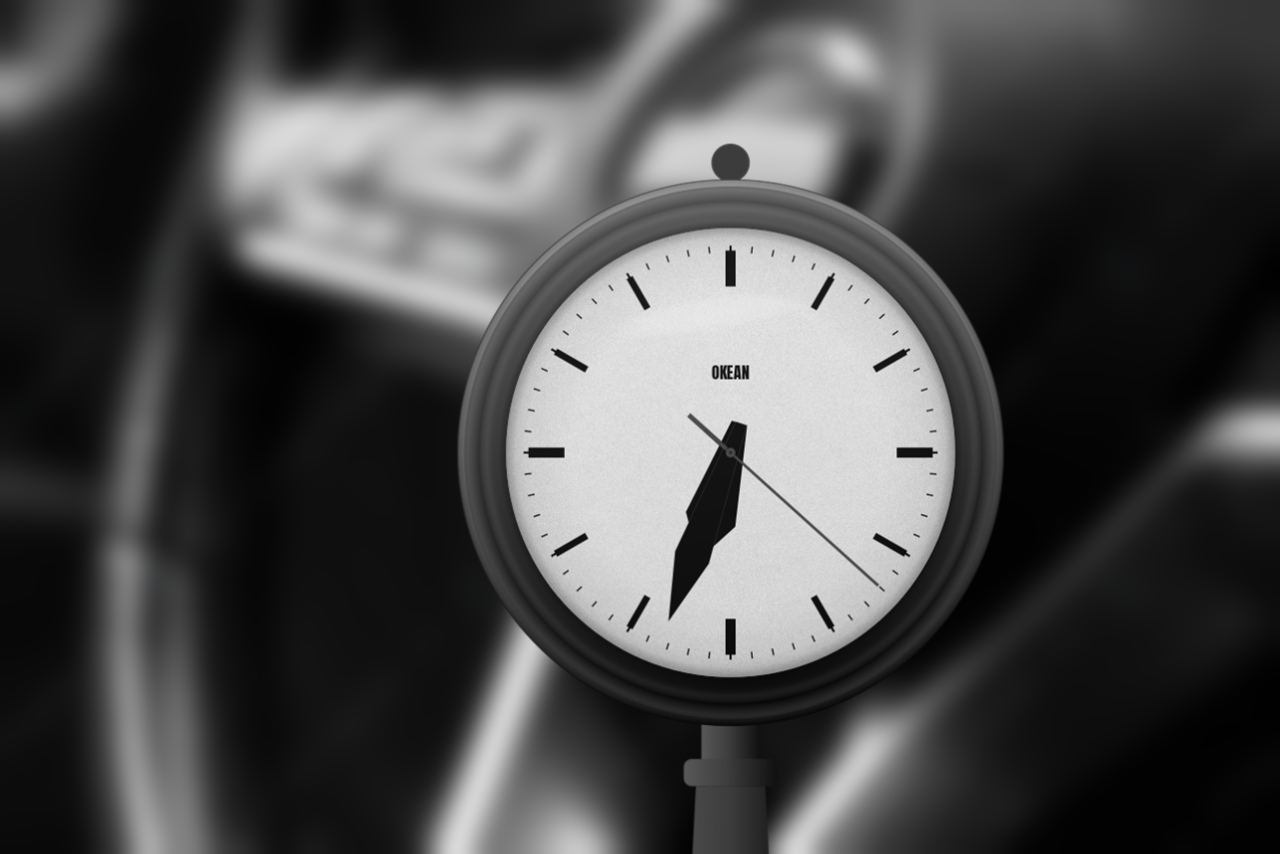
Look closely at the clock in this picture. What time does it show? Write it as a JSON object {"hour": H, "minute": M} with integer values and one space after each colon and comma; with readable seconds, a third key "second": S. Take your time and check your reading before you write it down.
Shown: {"hour": 6, "minute": 33, "second": 22}
